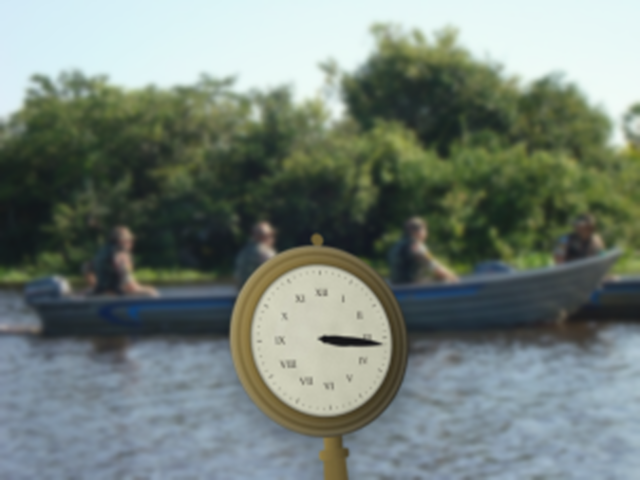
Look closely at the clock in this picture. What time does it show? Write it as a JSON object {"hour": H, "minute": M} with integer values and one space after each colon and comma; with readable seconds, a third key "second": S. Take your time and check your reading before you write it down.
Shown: {"hour": 3, "minute": 16}
